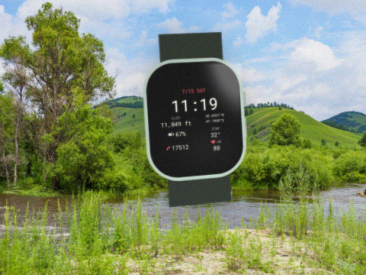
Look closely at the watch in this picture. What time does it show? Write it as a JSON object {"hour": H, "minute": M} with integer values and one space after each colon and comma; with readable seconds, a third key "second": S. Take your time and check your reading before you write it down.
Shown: {"hour": 11, "minute": 19}
